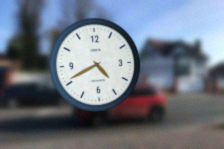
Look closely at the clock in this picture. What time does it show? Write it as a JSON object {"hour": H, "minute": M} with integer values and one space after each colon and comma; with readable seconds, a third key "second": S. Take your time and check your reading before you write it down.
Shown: {"hour": 4, "minute": 41}
